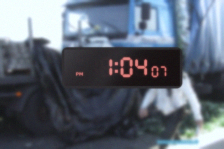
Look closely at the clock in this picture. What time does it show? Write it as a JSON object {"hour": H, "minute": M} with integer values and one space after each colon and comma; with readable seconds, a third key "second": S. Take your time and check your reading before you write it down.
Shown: {"hour": 1, "minute": 4, "second": 7}
